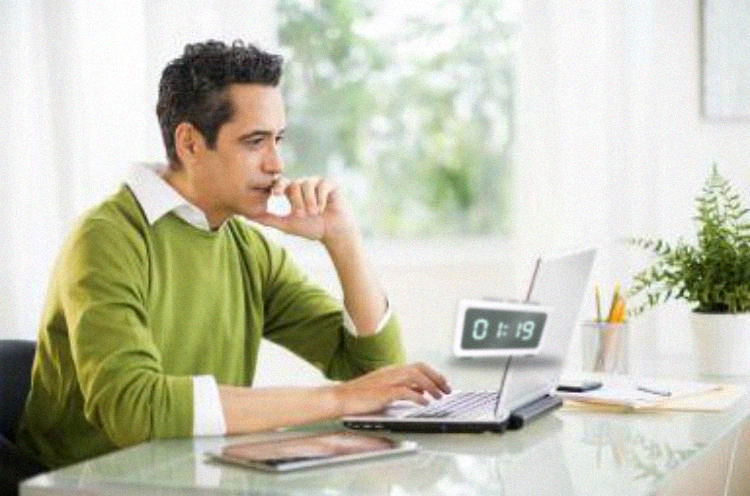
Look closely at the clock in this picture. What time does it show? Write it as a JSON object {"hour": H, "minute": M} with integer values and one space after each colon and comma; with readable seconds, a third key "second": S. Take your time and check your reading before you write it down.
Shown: {"hour": 1, "minute": 19}
